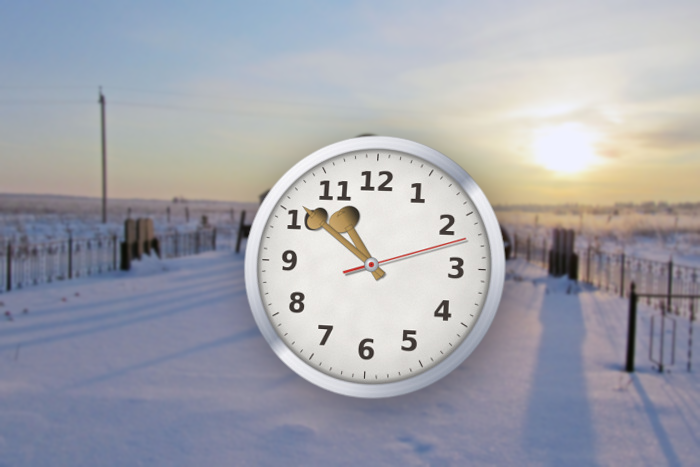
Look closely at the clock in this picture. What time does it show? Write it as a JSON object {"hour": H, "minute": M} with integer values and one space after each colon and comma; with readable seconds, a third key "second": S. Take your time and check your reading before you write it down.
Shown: {"hour": 10, "minute": 51, "second": 12}
